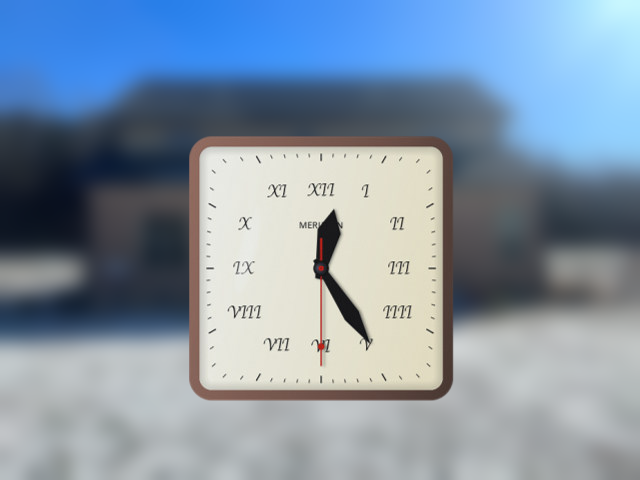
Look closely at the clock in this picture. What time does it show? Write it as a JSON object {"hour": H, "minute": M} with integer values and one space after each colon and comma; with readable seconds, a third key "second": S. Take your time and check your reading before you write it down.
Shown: {"hour": 12, "minute": 24, "second": 30}
